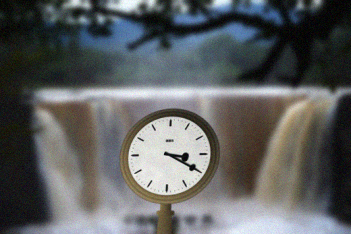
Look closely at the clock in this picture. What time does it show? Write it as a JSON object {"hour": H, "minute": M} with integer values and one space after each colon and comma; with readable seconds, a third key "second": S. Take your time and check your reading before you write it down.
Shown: {"hour": 3, "minute": 20}
